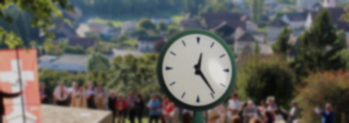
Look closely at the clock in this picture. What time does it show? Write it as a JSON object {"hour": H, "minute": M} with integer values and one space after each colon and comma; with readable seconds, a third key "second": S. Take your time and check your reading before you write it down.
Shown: {"hour": 12, "minute": 24}
